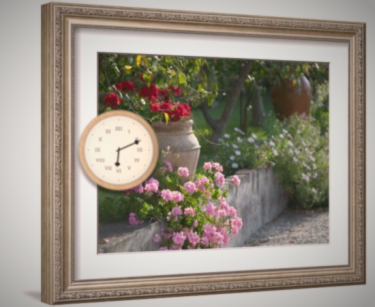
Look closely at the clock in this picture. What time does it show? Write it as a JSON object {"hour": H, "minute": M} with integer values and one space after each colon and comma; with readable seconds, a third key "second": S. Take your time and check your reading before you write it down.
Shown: {"hour": 6, "minute": 11}
